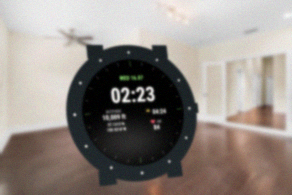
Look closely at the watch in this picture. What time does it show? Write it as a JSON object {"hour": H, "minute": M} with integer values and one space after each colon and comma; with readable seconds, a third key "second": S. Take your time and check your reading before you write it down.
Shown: {"hour": 2, "minute": 23}
